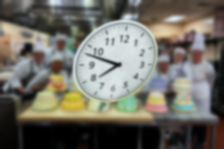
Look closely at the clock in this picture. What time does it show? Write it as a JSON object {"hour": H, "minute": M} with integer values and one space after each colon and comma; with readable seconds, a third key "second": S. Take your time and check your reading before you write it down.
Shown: {"hour": 7, "minute": 48}
